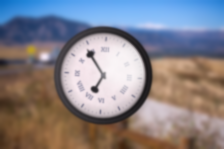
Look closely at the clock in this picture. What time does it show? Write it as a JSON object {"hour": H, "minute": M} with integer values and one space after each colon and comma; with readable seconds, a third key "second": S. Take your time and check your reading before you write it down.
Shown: {"hour": 6, "minute": 54}
